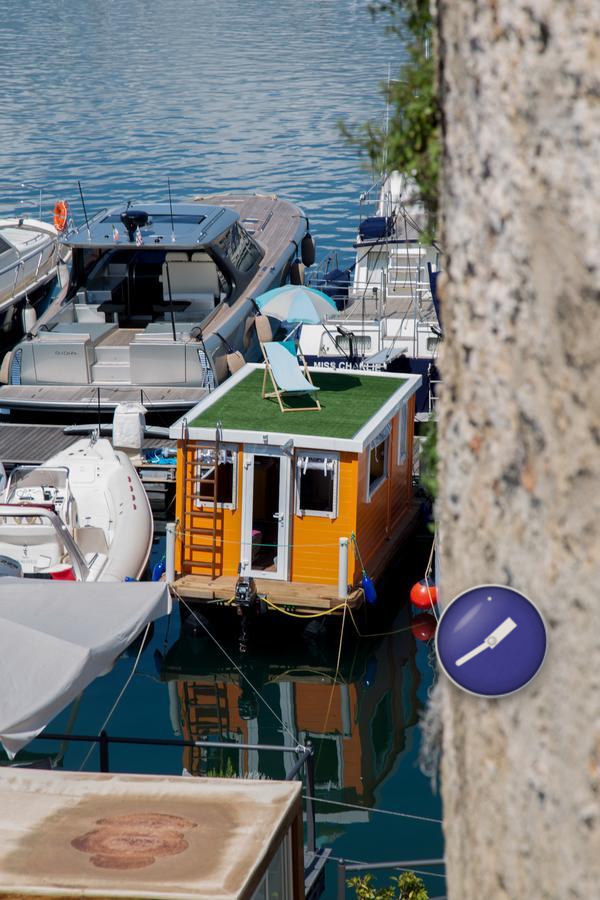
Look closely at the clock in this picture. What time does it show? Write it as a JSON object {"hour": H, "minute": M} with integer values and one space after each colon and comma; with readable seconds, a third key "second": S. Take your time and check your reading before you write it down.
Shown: {"hour": 1, "minute": 40}
